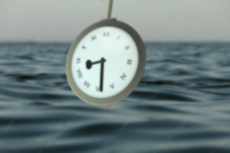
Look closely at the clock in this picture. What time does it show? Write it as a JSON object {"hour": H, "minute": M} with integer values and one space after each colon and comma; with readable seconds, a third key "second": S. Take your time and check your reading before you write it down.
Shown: {"hour": 8, "minute": 29}
